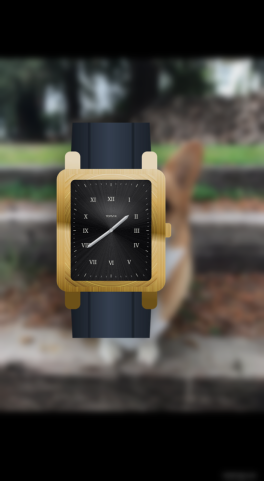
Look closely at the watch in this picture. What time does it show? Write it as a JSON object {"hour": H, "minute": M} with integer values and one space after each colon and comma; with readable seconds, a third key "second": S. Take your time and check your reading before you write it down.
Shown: {"hour": 1, "minute": 39}
